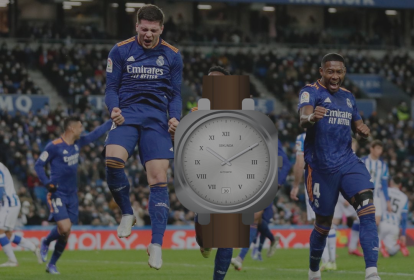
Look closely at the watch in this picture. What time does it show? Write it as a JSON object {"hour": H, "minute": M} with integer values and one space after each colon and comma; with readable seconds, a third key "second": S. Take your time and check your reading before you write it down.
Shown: {"hour": 10, "minute": 10}
